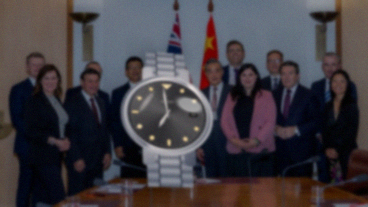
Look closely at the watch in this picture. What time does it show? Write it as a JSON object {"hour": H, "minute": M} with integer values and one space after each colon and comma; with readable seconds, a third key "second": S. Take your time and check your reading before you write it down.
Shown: {"hour": 6, "minute": 59}
